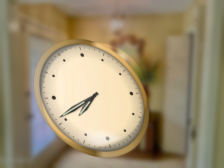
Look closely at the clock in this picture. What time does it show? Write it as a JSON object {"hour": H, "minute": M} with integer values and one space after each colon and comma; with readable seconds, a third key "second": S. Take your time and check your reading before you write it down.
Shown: {"hour": 7, "minute": 41}
